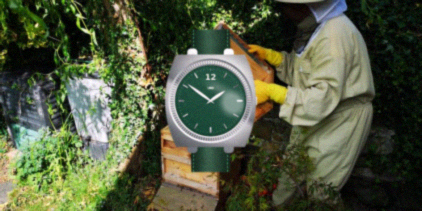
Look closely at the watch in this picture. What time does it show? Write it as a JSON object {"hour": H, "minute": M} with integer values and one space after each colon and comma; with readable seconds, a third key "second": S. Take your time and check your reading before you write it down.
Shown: {"hour": 1, "minute": 51}
